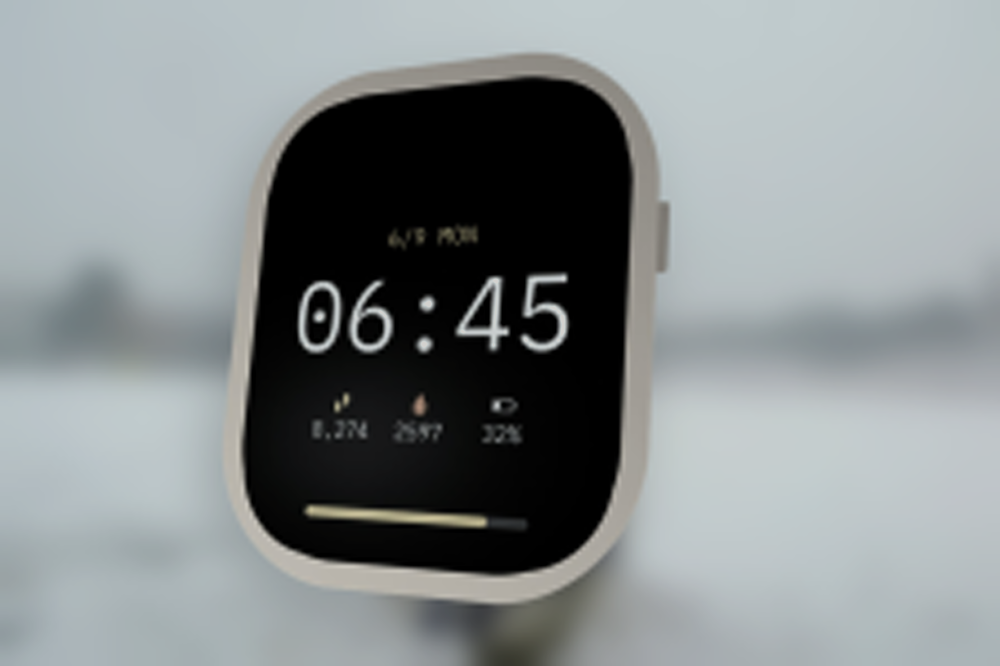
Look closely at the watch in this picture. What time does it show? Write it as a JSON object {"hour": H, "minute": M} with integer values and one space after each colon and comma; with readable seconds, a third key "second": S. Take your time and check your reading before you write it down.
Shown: {"hour": 6, "minute": 45}
